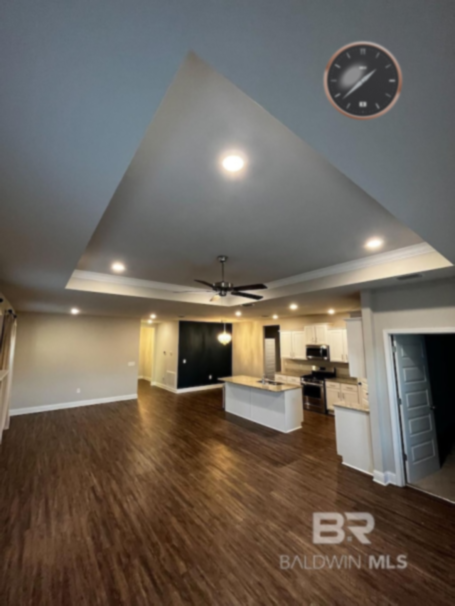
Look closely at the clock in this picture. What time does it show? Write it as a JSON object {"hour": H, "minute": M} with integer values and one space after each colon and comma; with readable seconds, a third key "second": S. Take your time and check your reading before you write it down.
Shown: {"hour": 1, "minute": 38}
